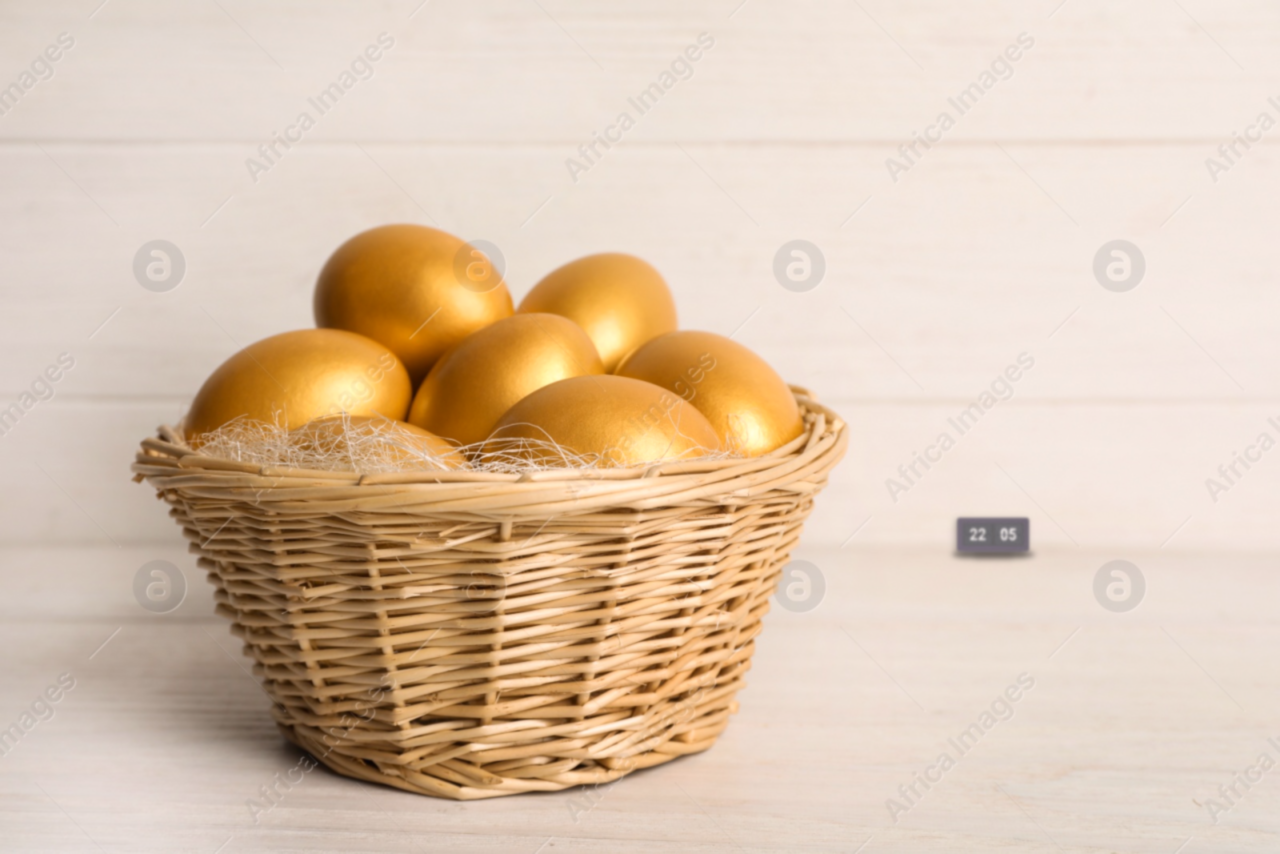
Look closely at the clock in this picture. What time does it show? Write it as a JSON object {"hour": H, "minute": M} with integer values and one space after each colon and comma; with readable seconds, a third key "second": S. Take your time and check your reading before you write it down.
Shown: {"hour": 22, "minute": 5}
